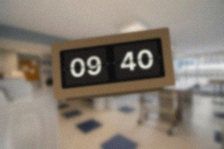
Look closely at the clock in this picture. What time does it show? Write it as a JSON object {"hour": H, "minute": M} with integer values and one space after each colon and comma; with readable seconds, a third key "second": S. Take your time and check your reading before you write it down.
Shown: {"hour": 9, "minute": 40}
